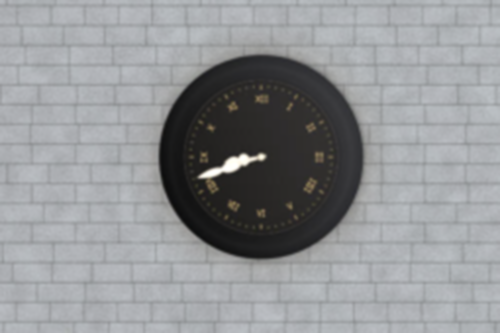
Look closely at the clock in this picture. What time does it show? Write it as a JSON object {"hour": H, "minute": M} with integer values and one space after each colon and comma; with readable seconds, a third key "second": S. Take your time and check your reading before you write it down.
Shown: {"hour": 8, "minute": 42}
